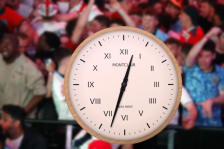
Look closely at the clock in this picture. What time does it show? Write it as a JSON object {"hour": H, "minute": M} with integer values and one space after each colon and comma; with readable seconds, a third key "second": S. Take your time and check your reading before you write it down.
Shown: {"hour": 12, "minute": 33}
